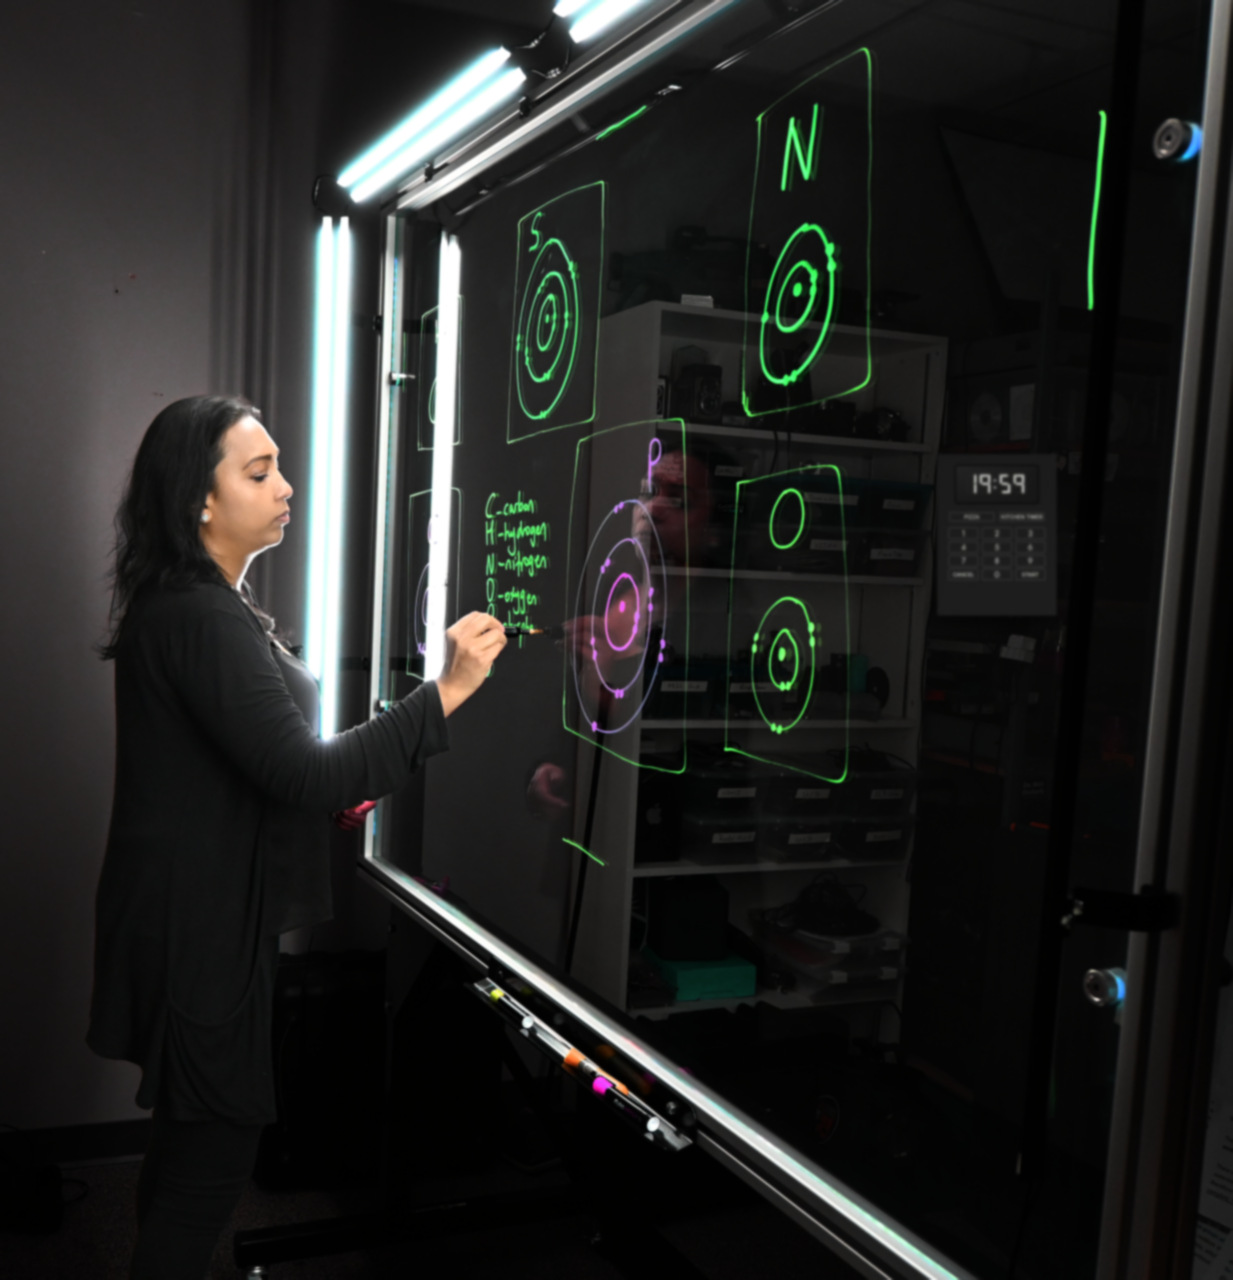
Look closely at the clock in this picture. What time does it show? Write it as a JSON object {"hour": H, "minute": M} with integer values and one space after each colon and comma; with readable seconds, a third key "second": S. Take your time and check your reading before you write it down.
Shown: {"hour": 19, "minute": 59}
